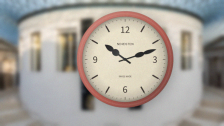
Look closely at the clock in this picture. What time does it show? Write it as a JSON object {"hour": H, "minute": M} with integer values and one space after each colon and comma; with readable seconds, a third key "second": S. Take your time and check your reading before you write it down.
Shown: {"hour": 10, "minute": 12}
